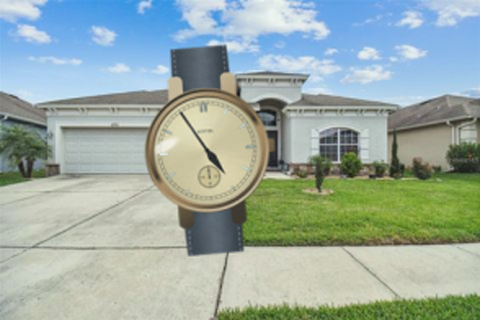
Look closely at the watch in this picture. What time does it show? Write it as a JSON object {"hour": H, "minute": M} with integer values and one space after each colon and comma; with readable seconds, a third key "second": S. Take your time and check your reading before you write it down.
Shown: {"hour": 4, "minute": 55}
